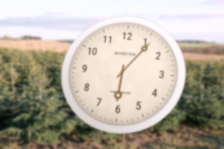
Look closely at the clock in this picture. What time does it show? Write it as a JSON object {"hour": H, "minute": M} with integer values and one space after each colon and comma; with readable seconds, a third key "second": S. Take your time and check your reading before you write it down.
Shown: {"hour": 6, "minute": 6}
